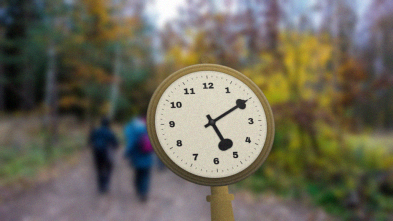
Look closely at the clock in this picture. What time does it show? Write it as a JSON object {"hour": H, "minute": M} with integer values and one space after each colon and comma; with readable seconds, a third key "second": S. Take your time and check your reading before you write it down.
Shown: {"hour": 5, "minute": 10}
